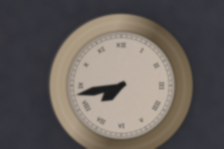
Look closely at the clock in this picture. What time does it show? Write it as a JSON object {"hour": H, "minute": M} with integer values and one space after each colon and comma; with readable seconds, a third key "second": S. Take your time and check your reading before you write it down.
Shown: {"hour": 7, "minute": 43}
